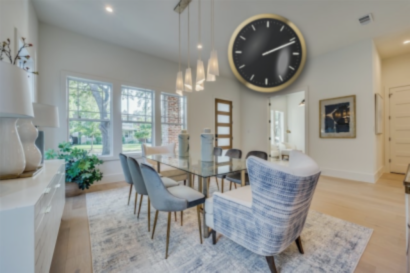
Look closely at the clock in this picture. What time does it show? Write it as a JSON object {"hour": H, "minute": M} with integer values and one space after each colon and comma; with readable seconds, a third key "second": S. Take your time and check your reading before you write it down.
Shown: {"hour": 2, "minute": 11}
